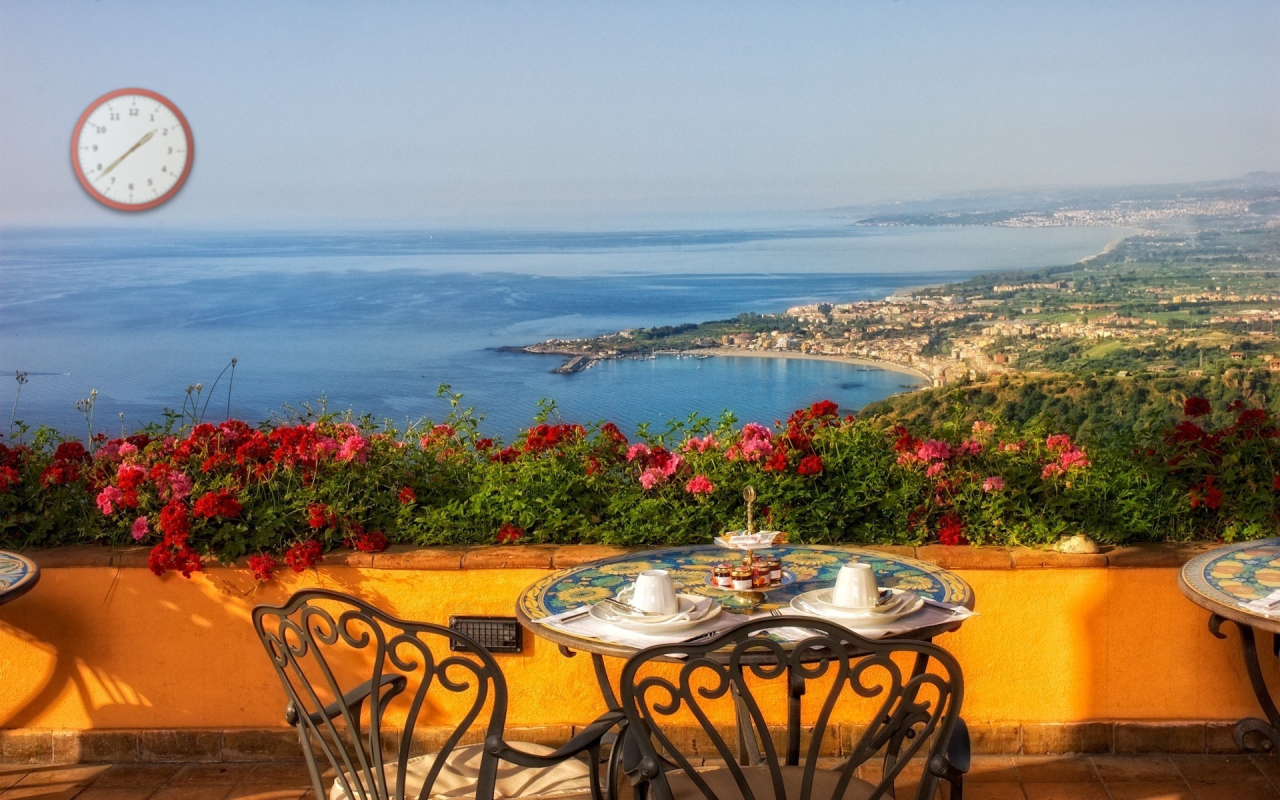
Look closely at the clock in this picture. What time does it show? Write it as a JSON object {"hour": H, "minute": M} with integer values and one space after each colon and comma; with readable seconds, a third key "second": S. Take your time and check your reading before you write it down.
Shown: {"hour": 1, "minute": 38}
